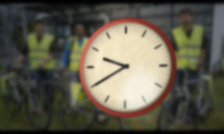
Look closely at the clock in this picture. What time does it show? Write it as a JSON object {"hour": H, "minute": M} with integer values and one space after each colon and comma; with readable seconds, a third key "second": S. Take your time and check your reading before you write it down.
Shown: {"hour": 9, "minute": 40}
